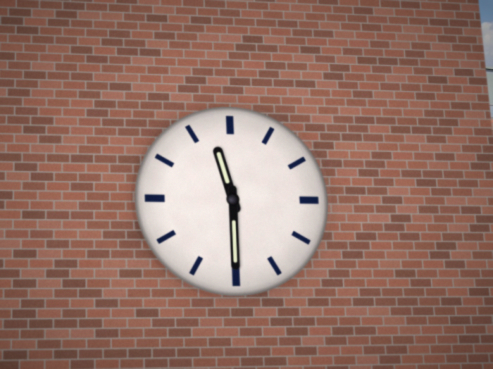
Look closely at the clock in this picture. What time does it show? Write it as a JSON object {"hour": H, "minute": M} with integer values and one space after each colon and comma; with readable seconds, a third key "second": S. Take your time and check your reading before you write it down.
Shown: {"hour": 11, "minute": 30}
